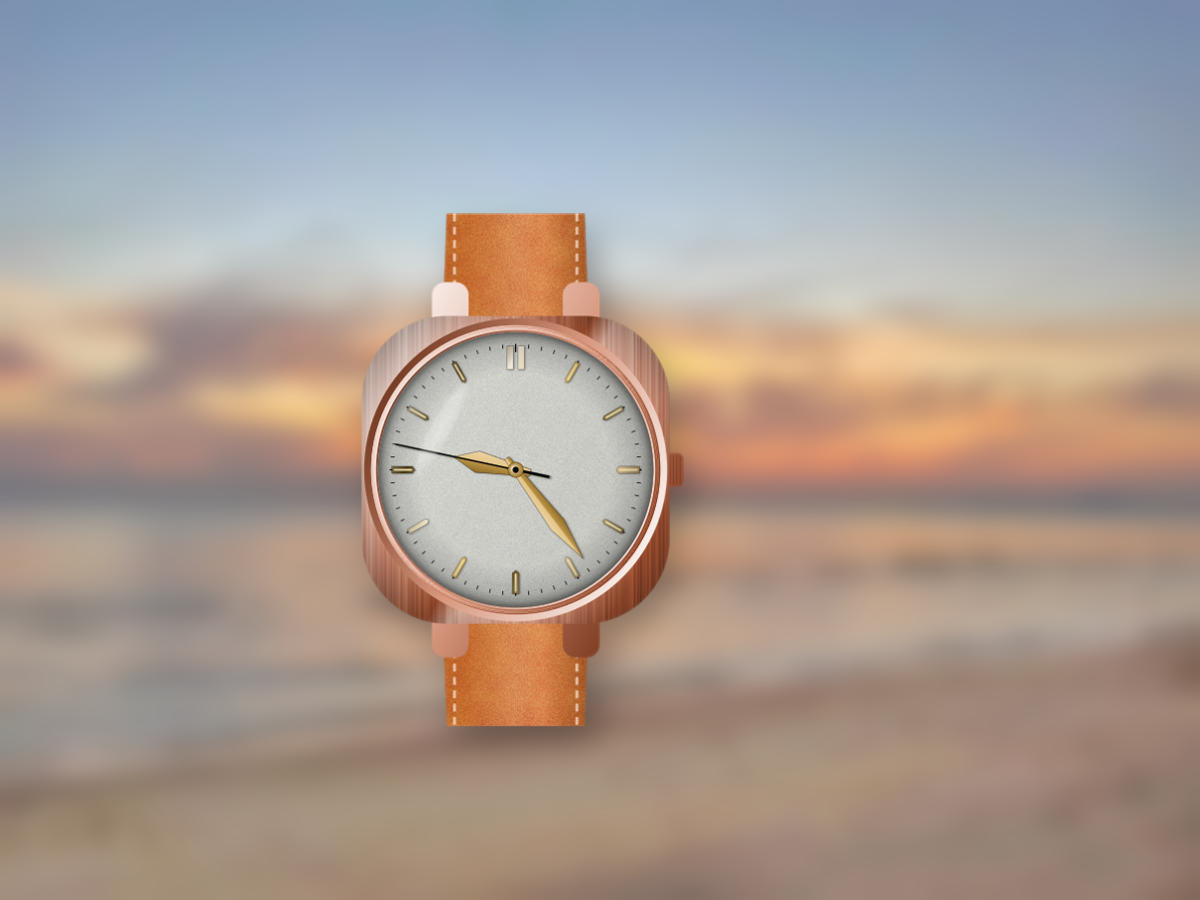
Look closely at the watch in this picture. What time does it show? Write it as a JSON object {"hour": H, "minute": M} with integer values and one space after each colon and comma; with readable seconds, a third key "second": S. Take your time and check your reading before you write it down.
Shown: {"hour": 9, "minute": 23, "second": 47}
